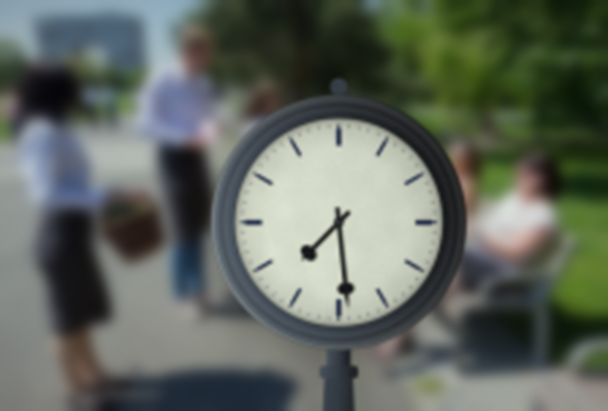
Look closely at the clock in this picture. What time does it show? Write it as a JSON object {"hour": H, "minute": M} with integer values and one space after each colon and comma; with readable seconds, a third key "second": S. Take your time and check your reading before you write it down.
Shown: {"hour": 7, "minute": 29}
